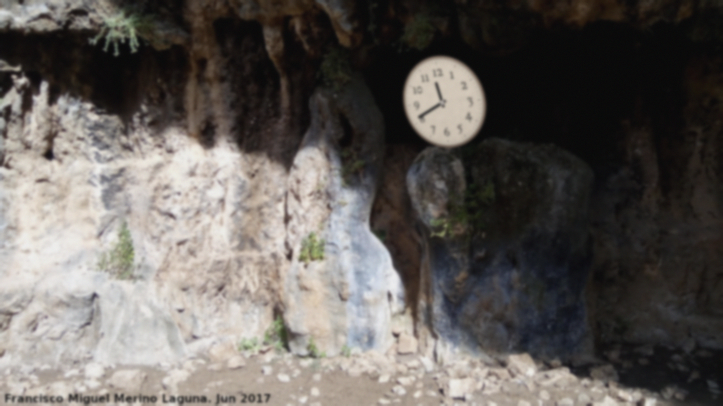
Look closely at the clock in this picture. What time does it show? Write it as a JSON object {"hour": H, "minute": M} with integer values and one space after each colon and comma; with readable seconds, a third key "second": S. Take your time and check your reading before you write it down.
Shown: {"hour": 11, "minute": 41}
